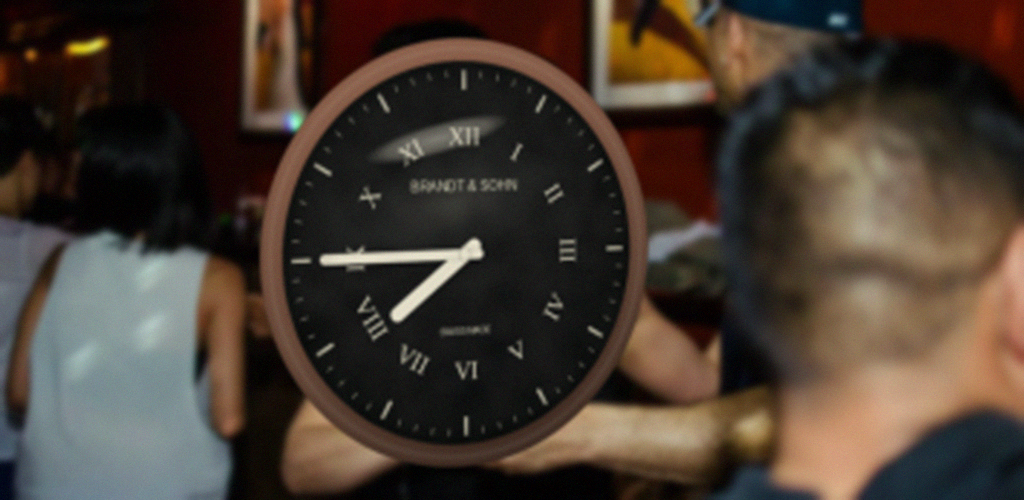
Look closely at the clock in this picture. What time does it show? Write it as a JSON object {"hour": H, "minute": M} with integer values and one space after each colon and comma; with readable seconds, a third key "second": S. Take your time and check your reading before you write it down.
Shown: {"hour": 7, "minute": 45}
